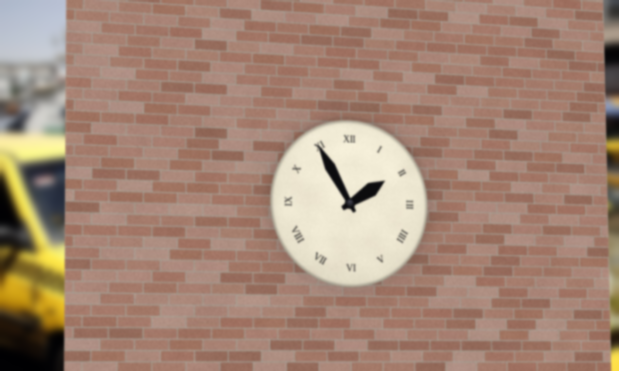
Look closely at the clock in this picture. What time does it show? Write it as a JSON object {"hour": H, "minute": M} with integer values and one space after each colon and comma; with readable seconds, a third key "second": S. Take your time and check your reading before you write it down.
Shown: {"hour": 1, "minute": 55}
